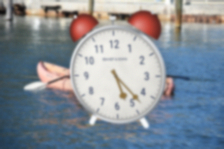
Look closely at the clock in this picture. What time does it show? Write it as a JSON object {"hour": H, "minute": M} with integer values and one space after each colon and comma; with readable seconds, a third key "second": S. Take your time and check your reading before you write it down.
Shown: {"hour": 5, "minute": 23}
